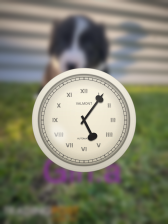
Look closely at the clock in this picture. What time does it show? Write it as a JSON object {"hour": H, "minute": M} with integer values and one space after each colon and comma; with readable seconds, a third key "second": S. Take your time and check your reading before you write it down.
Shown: {"hour": 5, "minute": 6}
